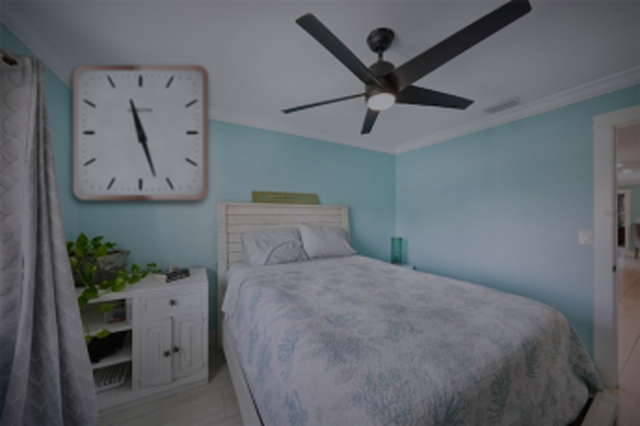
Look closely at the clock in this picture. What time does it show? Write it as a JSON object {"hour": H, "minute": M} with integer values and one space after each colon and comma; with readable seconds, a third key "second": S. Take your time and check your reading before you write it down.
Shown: {"hour": 11, "minute": 27}
